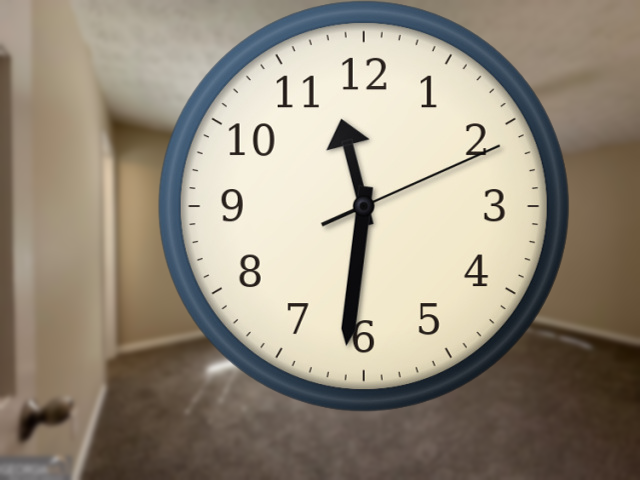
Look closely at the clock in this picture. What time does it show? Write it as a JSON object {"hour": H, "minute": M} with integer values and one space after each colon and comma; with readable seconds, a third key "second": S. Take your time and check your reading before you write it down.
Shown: {"hour": 11, "minute": 31, "second": 11}
